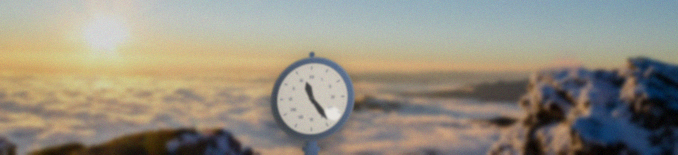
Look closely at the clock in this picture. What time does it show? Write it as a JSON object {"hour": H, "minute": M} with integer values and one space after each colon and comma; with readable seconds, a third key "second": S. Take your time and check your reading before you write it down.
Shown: {"hour": 11, "minute": 24}
